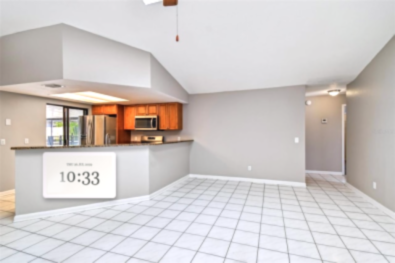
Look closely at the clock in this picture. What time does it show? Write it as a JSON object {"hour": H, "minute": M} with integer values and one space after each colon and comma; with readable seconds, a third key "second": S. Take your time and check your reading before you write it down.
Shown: {"hour": 10, "minute": 33}
